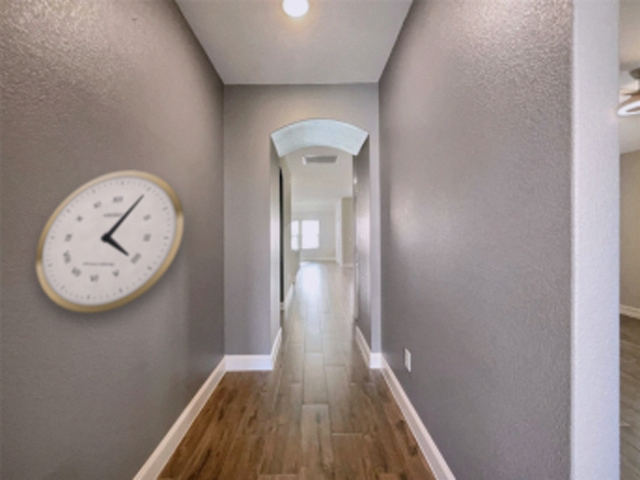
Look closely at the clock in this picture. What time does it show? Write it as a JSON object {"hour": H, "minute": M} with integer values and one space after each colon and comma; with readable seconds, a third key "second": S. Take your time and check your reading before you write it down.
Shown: {"hour": 4, "minute": 5}
